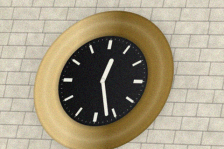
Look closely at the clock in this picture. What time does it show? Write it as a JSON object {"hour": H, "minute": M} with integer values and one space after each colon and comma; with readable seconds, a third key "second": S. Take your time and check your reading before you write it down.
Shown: {"hour": 12, "minute": 27}
